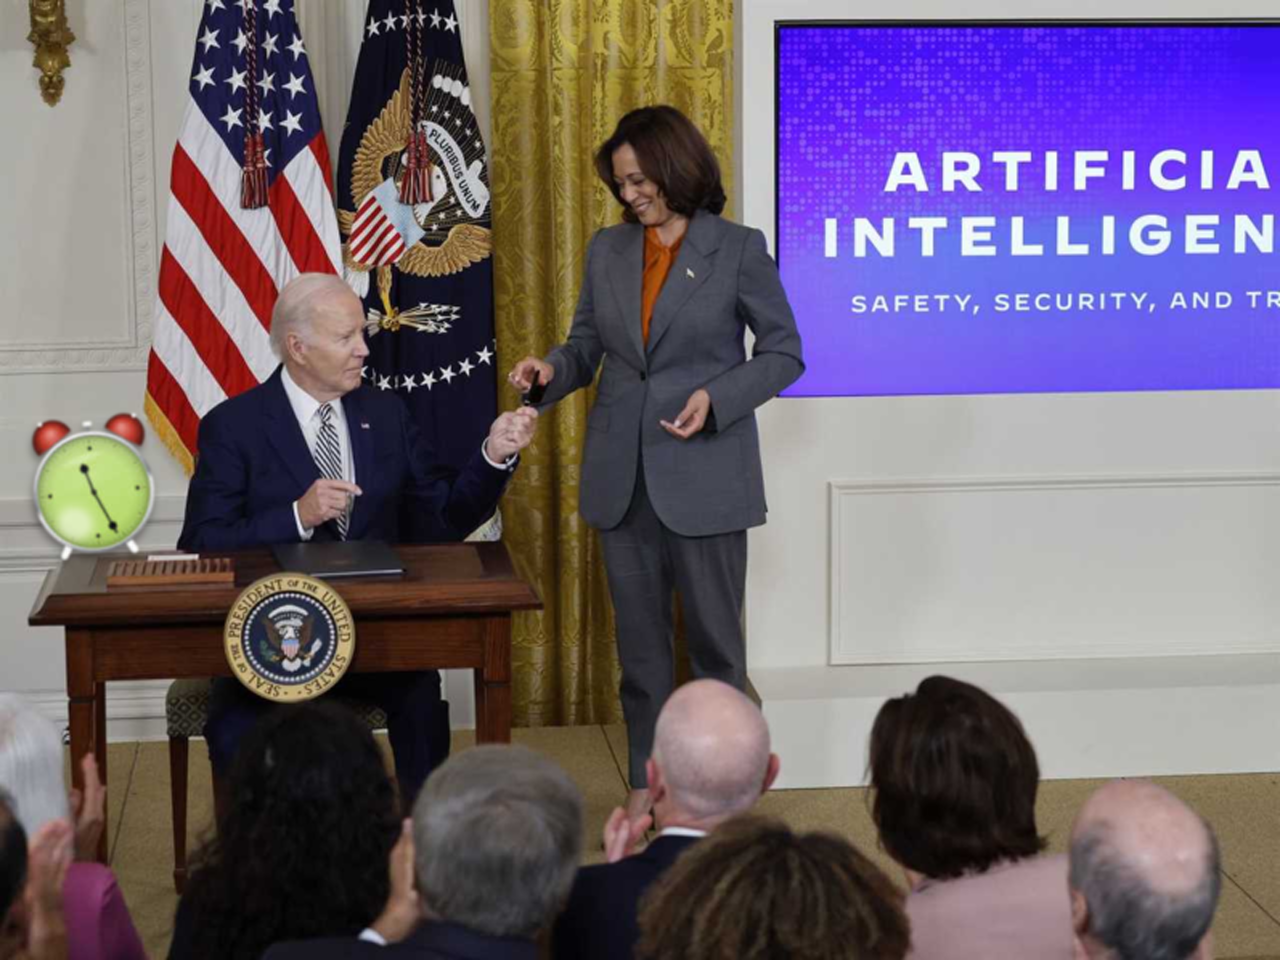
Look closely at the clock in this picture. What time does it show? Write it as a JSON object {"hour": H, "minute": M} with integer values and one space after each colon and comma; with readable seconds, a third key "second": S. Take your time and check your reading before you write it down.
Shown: {"hour": 11, "minute": 26}
